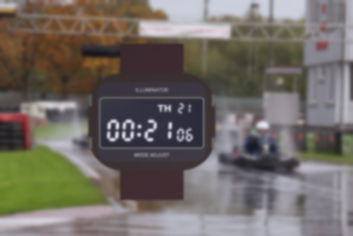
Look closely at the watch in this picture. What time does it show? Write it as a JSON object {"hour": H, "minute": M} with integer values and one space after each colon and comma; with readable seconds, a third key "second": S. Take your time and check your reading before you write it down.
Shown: {"hour": 0, "minute": 21, "second": 6}
